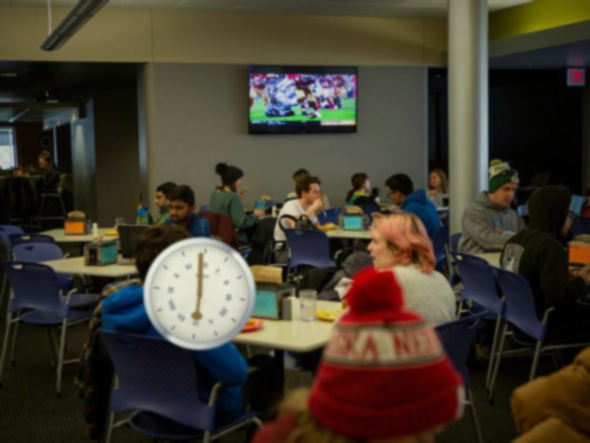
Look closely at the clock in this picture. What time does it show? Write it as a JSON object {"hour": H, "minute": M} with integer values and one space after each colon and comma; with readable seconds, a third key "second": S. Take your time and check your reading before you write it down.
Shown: {"hour": 5, "minute": 59}
